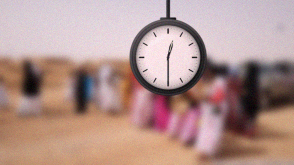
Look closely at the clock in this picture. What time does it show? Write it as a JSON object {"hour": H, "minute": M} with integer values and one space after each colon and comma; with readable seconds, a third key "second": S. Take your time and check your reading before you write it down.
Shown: {"hour": 12, "minute": 30}
